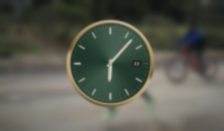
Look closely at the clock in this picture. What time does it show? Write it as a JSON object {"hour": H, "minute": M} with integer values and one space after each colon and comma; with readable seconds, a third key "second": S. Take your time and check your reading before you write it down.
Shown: {"hour": 6, "minute": 7}
